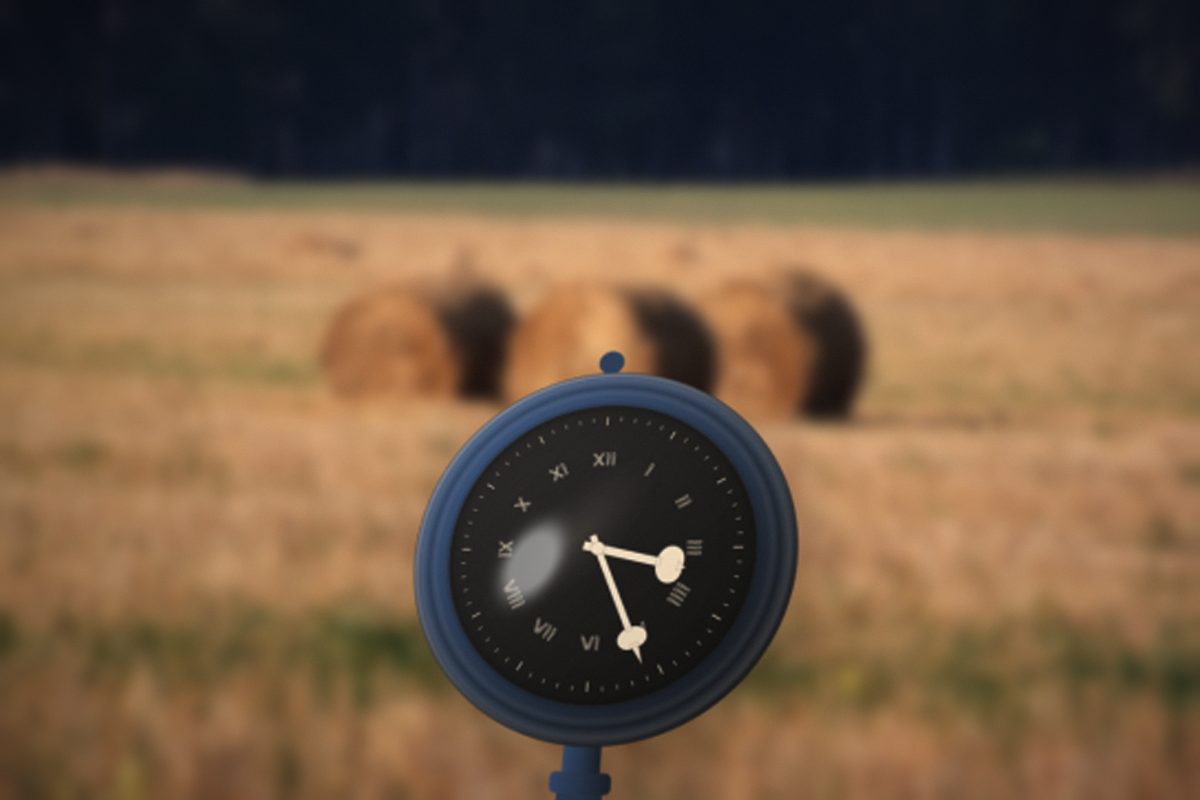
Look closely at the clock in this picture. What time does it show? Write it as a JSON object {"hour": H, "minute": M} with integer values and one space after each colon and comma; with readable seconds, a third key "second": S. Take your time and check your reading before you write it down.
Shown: {"hour": 3, "minute": 26}
